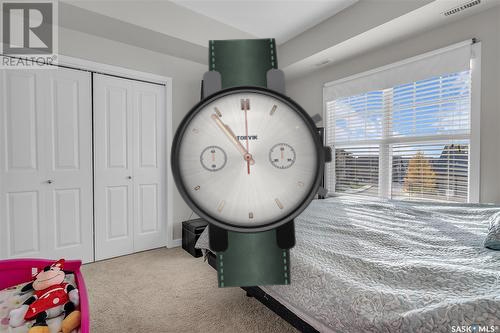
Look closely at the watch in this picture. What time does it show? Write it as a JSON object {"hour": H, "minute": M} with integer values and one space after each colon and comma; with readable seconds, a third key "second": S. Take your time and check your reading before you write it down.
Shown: {"hour": 10, "minute": 54}
